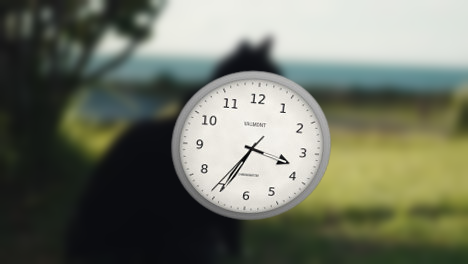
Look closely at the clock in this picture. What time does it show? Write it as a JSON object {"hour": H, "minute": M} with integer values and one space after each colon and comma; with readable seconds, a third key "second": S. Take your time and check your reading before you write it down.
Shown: {"hour": 3, "minute": 34, "second": 36}
